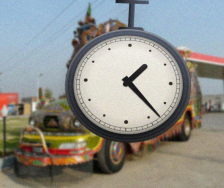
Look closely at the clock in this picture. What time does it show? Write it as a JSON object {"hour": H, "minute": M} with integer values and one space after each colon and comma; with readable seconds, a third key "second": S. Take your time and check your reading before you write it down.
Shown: {"hour": 1, "minute": 23}
